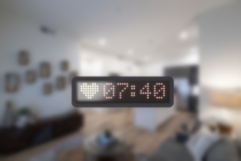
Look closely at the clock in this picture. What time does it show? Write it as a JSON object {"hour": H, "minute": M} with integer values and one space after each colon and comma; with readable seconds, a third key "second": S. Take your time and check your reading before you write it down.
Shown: {"hour": 7, "minute": 40}
